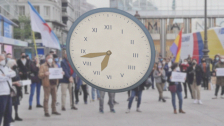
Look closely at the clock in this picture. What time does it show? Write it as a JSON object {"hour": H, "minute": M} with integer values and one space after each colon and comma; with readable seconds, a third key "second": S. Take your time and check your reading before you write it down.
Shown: {"hour": 6, "minute": 43}
